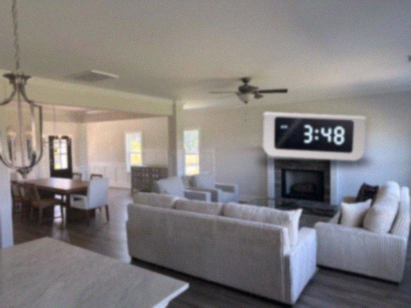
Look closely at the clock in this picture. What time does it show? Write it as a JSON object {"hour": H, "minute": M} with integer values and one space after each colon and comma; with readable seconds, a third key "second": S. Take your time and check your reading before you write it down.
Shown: {"hour": 3, "minute": 48}
